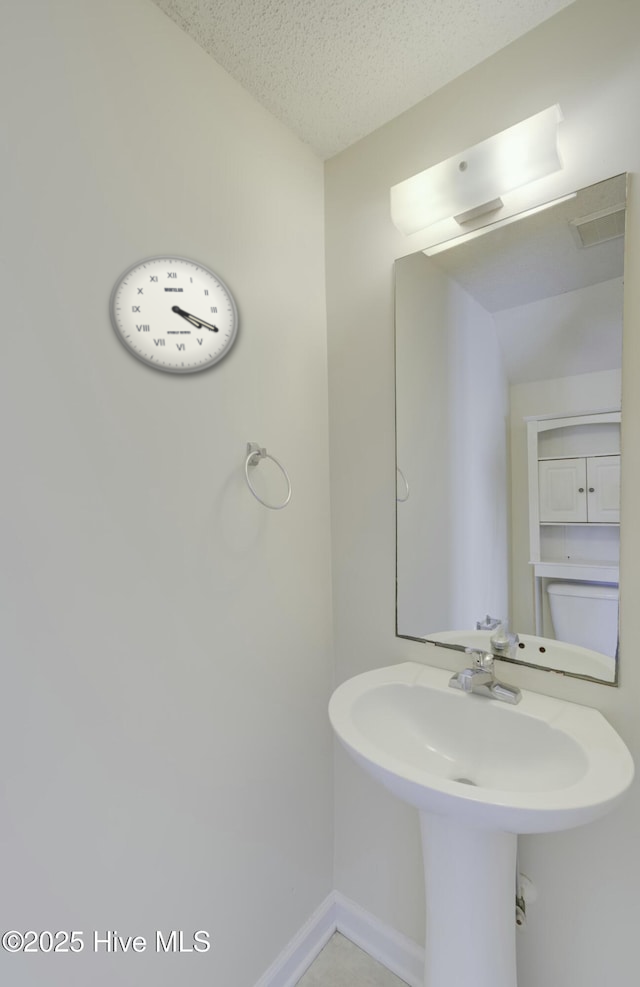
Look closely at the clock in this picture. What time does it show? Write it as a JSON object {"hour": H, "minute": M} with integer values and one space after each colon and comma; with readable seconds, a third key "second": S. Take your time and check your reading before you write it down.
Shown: {"hour": 4, "minute": 20}
